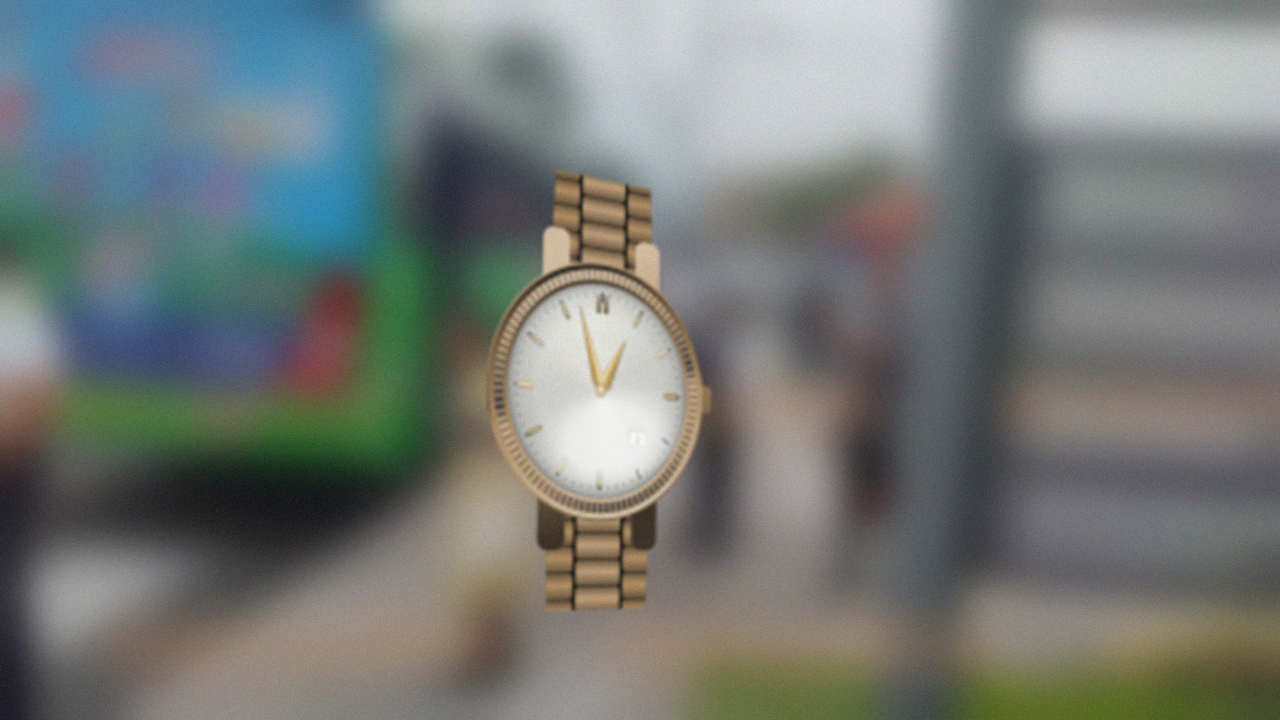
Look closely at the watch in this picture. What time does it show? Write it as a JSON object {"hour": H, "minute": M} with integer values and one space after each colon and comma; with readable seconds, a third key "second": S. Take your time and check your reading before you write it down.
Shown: {"hour": 12, "minute": 57}
